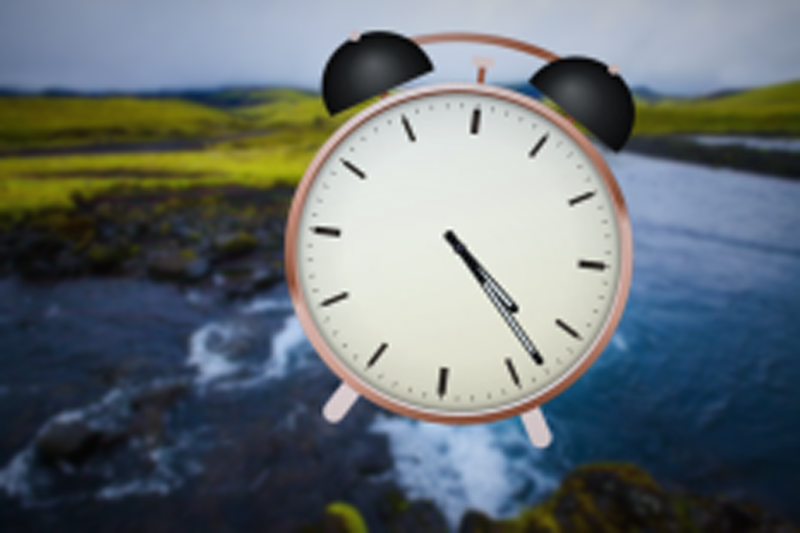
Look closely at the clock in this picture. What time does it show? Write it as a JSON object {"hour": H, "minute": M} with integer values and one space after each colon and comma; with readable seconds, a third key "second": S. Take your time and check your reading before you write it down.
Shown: {"hour": 4, "minute": 23}
